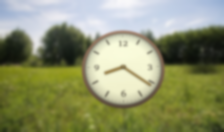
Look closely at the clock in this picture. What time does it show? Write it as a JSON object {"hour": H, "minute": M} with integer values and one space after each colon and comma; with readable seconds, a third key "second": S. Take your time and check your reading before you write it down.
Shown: {"hour": 8, "minute": 21}
